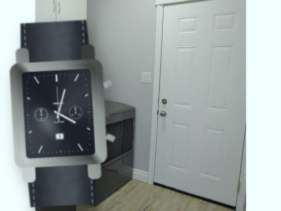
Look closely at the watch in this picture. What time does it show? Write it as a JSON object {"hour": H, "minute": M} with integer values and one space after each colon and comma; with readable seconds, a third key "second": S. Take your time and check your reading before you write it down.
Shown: {"hour": 4, "minute": 3}
